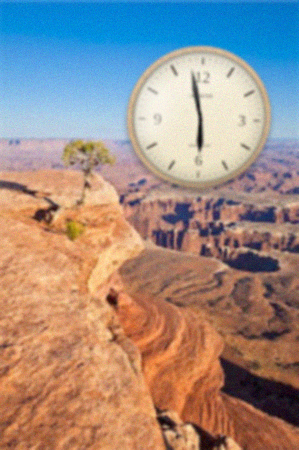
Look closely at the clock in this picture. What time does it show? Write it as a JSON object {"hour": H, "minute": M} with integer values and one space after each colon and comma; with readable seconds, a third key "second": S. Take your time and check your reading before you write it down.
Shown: {"hour": 5, "minute": 58}
